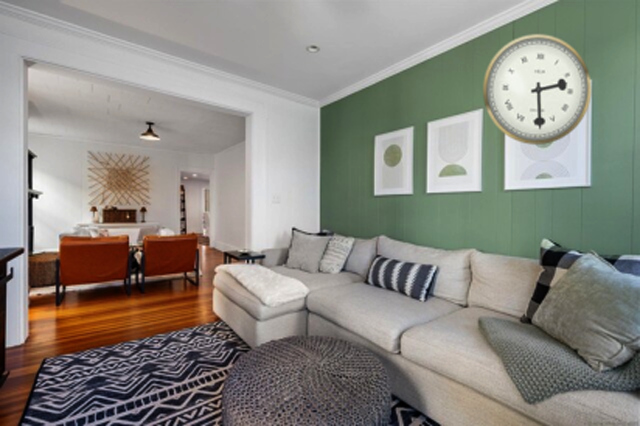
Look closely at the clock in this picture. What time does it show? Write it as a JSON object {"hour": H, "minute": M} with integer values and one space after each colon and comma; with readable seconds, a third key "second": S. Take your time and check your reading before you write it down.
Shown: {"hour": 2, "minute": 29}
